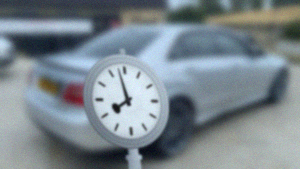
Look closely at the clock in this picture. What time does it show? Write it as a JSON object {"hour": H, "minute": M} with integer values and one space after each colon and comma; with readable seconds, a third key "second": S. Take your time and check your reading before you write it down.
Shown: {"hour": 7, "minute": 58}
